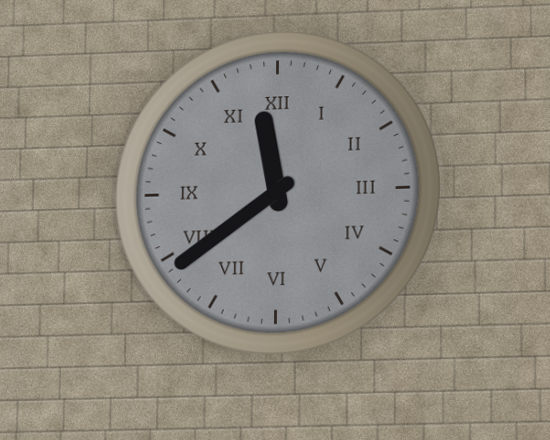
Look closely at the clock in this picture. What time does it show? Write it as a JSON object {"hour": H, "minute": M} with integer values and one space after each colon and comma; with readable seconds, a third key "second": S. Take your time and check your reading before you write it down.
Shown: {"hour": 11, "minute": 39}
